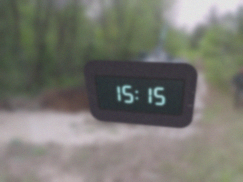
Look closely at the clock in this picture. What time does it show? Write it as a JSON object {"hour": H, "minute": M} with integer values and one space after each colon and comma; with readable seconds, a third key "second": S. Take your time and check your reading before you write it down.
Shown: {"hour": 15, "minute": 15}
